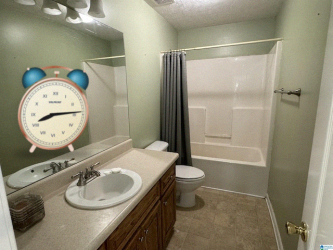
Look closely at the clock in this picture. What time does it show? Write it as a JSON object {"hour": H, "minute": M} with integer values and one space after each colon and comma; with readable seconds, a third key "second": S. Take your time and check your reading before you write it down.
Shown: {"hour": 8, "minute": 14}
